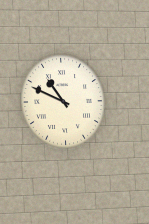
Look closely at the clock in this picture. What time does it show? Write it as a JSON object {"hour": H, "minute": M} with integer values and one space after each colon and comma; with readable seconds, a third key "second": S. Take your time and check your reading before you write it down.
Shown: {"hour": 10, "minute": 49}
